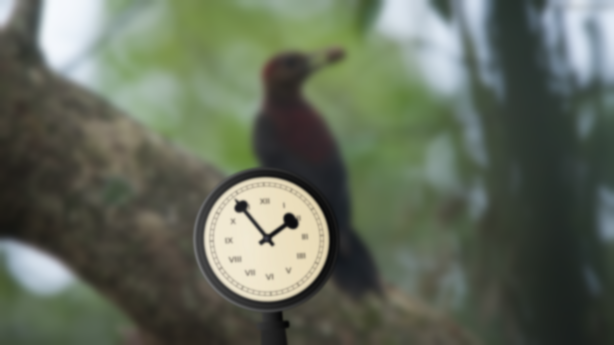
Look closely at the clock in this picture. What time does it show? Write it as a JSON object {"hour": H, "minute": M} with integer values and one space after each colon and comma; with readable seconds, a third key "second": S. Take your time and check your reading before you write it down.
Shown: {"hour": 1, "minute": 54}
